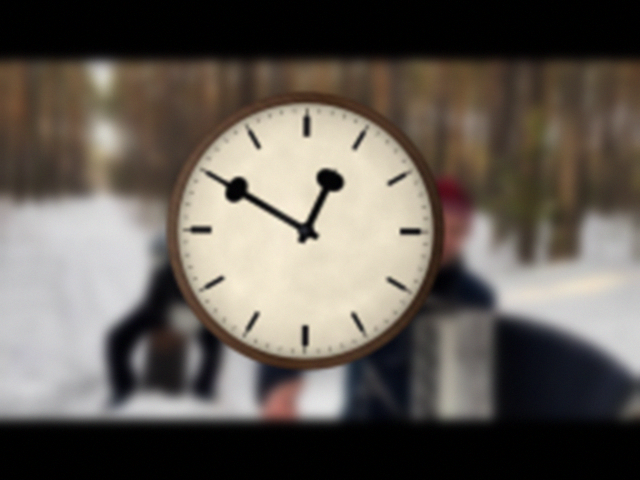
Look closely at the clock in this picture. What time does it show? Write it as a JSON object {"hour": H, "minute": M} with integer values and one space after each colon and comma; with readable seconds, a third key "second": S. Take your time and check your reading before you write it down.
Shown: {"hour": 12, "minute": 50}
